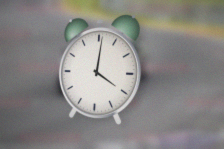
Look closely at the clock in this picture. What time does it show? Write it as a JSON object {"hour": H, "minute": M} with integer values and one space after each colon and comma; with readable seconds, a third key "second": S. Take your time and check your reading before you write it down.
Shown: {"hour": 4, "minute": 1}
